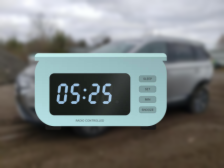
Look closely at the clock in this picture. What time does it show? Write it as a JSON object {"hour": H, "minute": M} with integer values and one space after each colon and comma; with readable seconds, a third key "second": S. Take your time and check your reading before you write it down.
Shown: {"hour": 5, "minute": 25}
